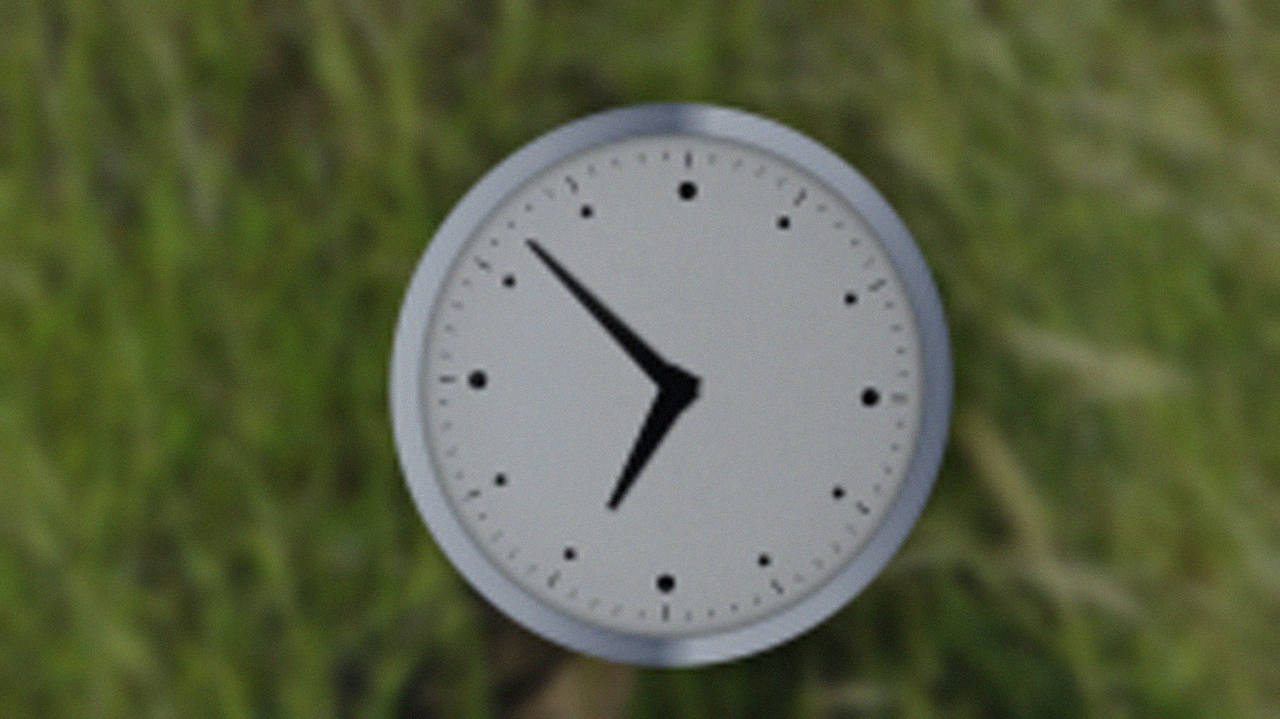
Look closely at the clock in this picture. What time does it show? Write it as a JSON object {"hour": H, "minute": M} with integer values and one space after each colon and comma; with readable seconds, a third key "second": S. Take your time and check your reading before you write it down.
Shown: {"hour": 6, "minute": 52}
